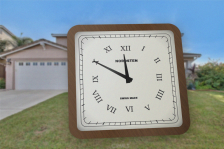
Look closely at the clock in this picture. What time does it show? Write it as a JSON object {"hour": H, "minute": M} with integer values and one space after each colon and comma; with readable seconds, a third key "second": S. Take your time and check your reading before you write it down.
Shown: {"hour": 11, "minute": 50}
